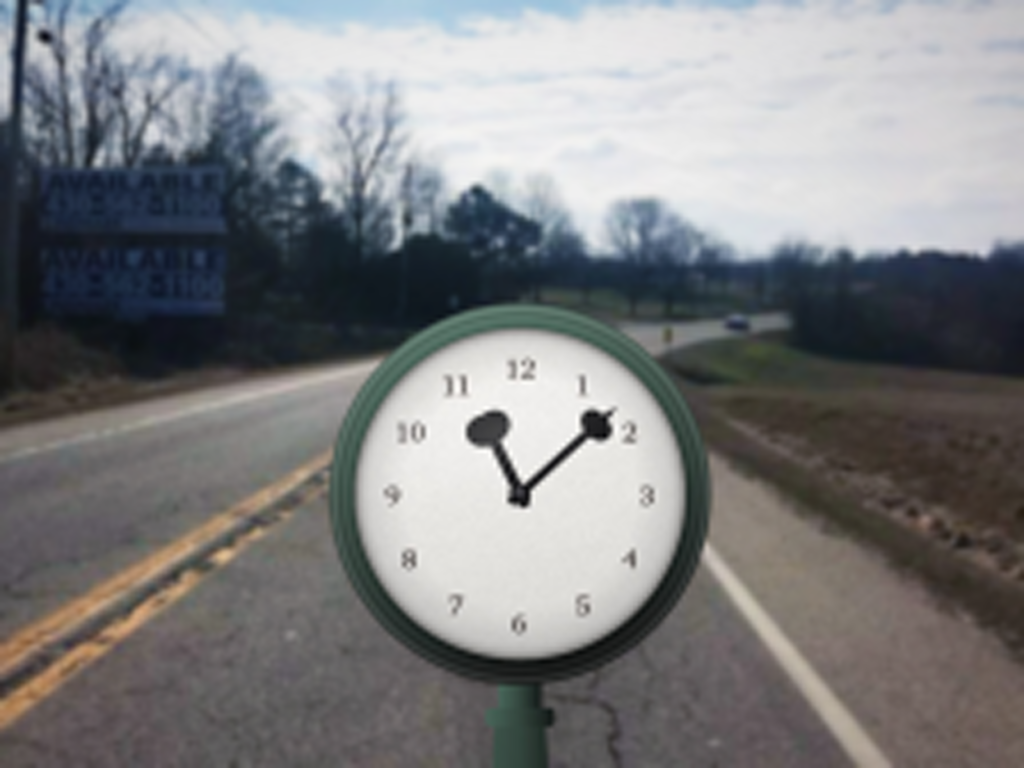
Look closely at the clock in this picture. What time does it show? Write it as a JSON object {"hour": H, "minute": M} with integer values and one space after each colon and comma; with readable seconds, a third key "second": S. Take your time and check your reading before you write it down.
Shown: {"hour": 11, "minute": 8}
